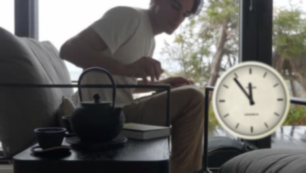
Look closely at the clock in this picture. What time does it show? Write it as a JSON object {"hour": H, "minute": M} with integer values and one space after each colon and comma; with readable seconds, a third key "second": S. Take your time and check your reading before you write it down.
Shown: {"hour": 11, "minute": 54}
